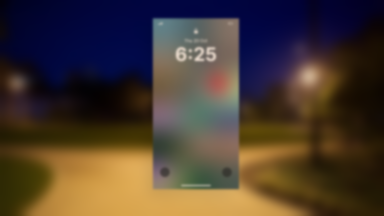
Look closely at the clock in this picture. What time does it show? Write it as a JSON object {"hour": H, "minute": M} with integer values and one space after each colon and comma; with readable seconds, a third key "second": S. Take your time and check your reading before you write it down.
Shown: {"hour": 6, "minute": 25}
